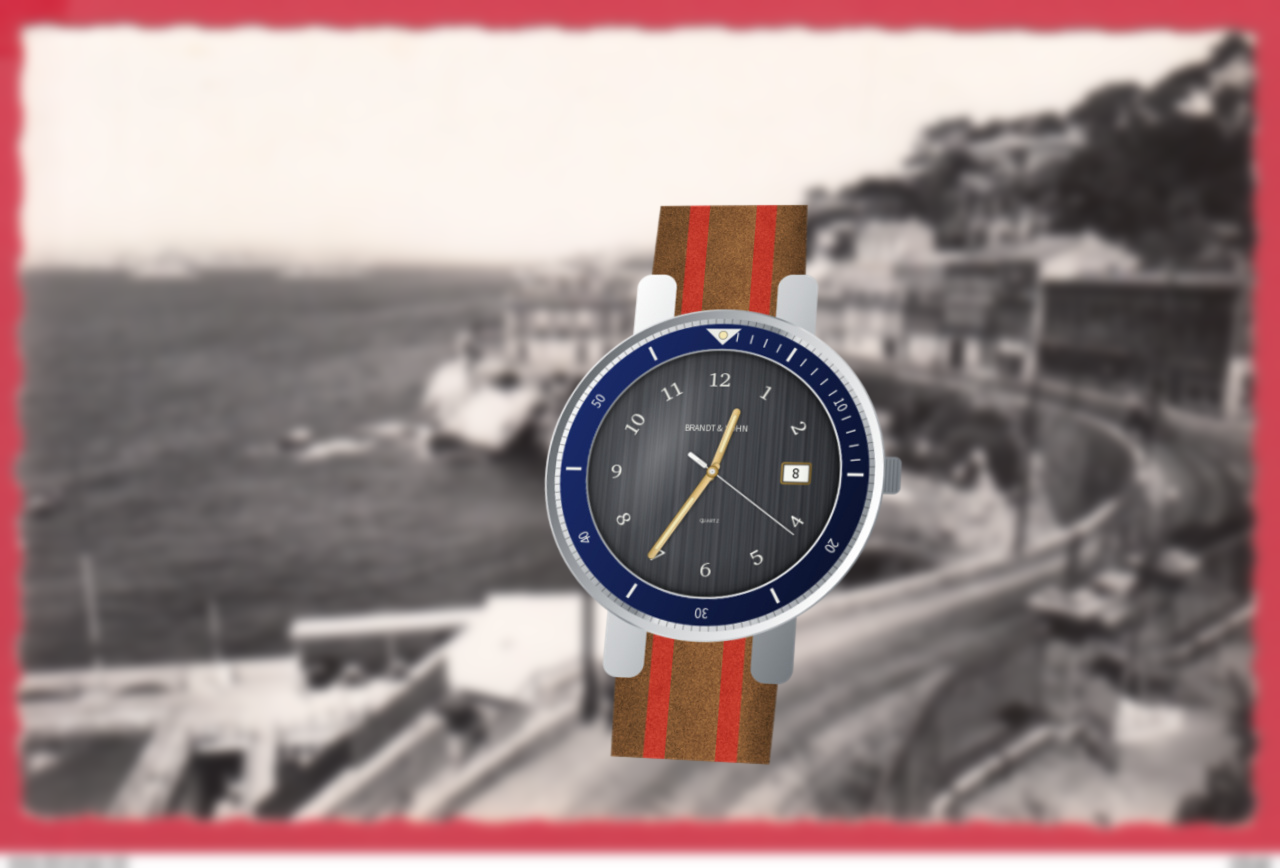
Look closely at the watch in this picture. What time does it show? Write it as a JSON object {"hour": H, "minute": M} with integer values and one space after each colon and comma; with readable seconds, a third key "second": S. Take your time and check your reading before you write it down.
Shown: {"hour": 12, "minute": 35, "second": 21}
